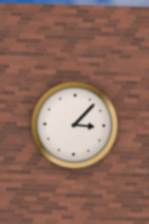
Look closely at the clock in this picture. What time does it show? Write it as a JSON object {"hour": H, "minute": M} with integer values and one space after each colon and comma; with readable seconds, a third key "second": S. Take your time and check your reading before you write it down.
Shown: {"hour": 3, "minute": 7}
